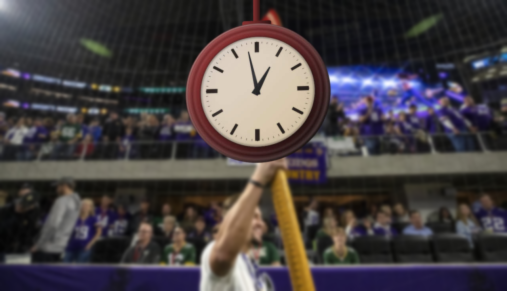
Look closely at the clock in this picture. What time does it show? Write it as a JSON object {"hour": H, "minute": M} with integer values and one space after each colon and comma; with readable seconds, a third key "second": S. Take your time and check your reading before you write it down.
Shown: {"hour": 12, "minute": 58}
